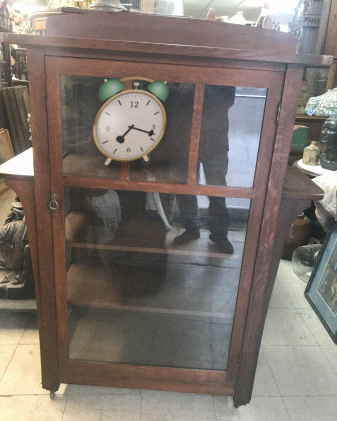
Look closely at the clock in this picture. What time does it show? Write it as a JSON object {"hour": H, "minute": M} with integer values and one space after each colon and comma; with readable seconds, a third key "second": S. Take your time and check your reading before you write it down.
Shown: {"hour": 7, "minute": 18}
